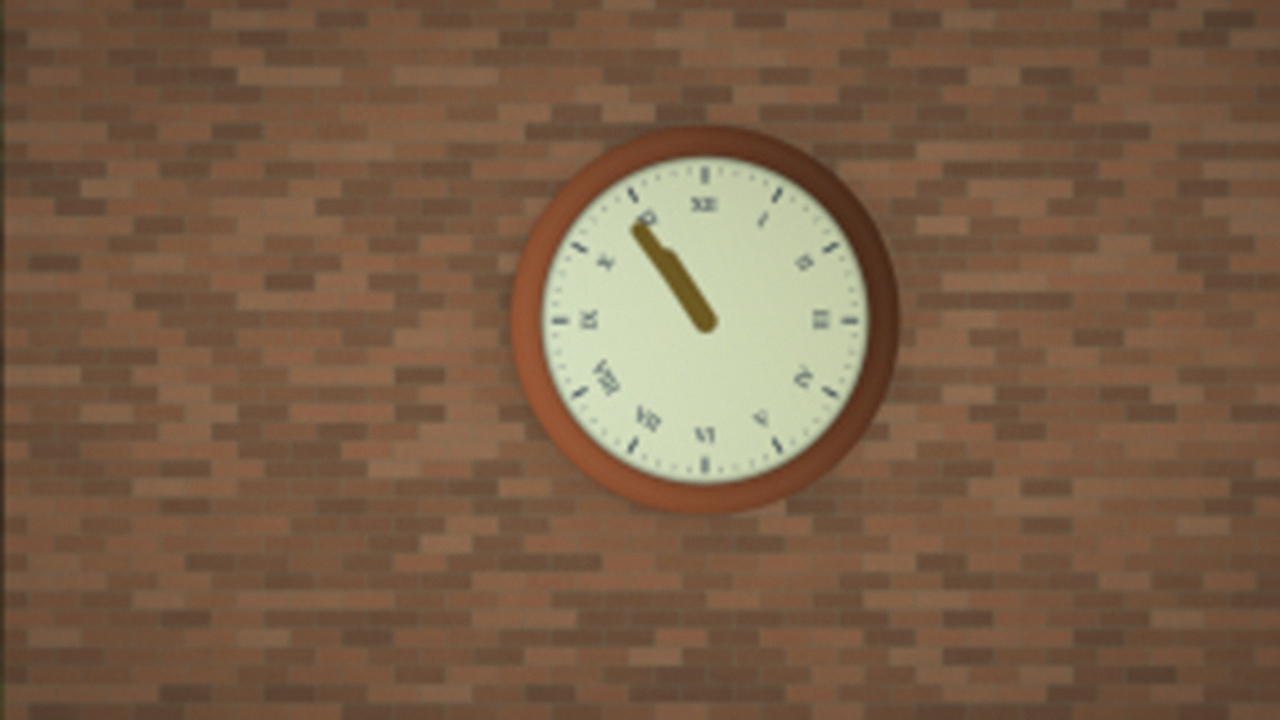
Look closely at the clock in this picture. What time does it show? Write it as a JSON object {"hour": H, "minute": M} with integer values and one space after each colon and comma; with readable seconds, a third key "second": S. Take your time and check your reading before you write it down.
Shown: {"hour": 10, "minute": 54}
